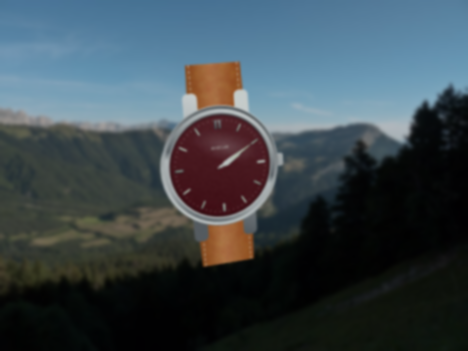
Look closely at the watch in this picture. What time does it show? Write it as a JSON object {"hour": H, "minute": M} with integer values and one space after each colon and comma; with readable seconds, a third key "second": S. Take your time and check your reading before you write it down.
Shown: {"hour": 2, "minute": 10}
